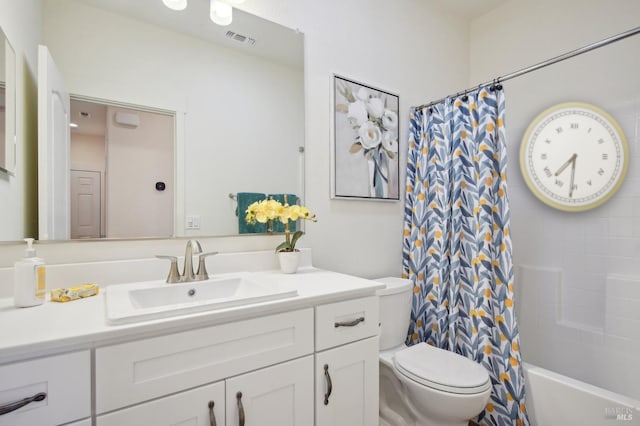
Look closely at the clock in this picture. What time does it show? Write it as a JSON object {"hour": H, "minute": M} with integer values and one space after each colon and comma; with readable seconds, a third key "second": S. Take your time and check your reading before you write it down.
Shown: {"hour": 7, "minute": 31}
